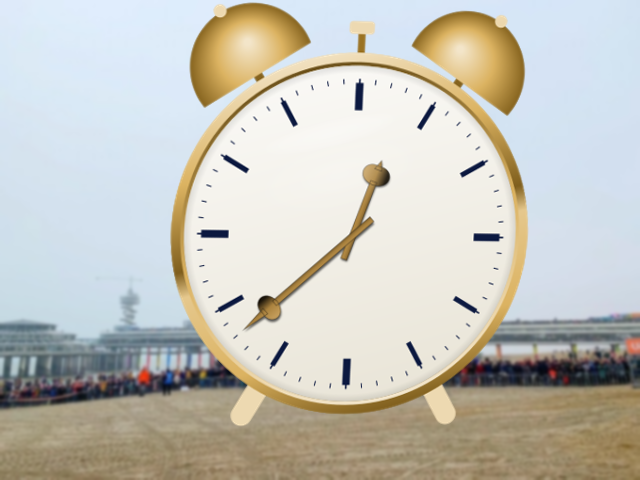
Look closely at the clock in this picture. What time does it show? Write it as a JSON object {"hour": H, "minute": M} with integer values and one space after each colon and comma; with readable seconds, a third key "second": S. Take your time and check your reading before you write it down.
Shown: {"hour": 12, "minute": 38}
